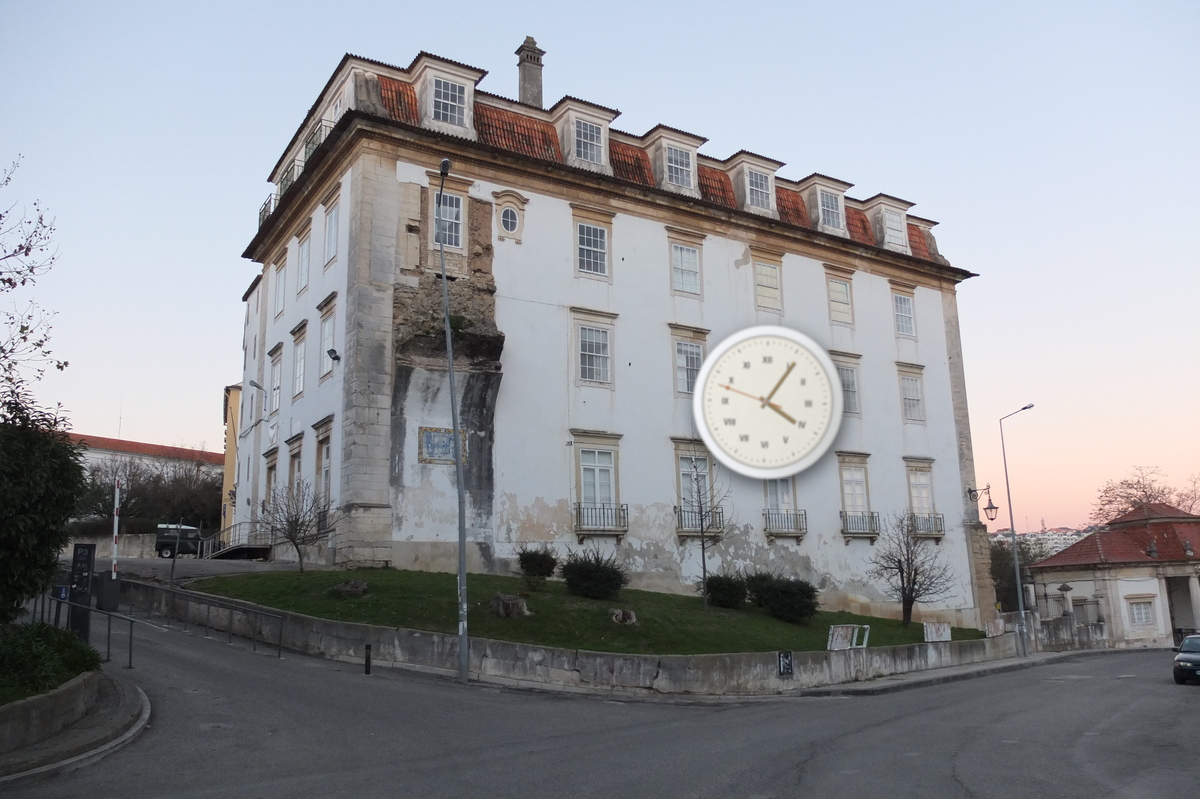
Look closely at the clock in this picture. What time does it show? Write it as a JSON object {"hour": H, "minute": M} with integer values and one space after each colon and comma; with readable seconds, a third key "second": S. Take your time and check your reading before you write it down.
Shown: {"hour": 4, "minute": 5, "second": 48}
